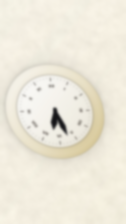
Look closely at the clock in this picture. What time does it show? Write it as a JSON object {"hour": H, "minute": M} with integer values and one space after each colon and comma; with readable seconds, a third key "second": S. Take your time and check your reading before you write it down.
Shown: {"hour": 6, "minute": 27}
